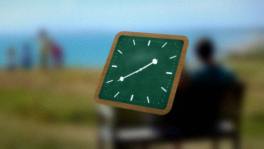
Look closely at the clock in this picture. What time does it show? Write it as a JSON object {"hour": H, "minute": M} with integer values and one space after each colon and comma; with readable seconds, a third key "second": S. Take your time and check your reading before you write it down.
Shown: {"hour": 1, "minute": 39}
